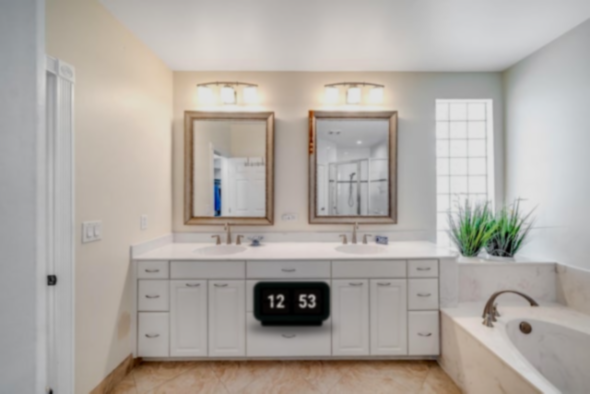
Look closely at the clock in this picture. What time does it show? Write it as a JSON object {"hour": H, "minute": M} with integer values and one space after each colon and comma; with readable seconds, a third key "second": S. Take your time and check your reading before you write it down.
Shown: {"hour": 12, "minute": 53}
